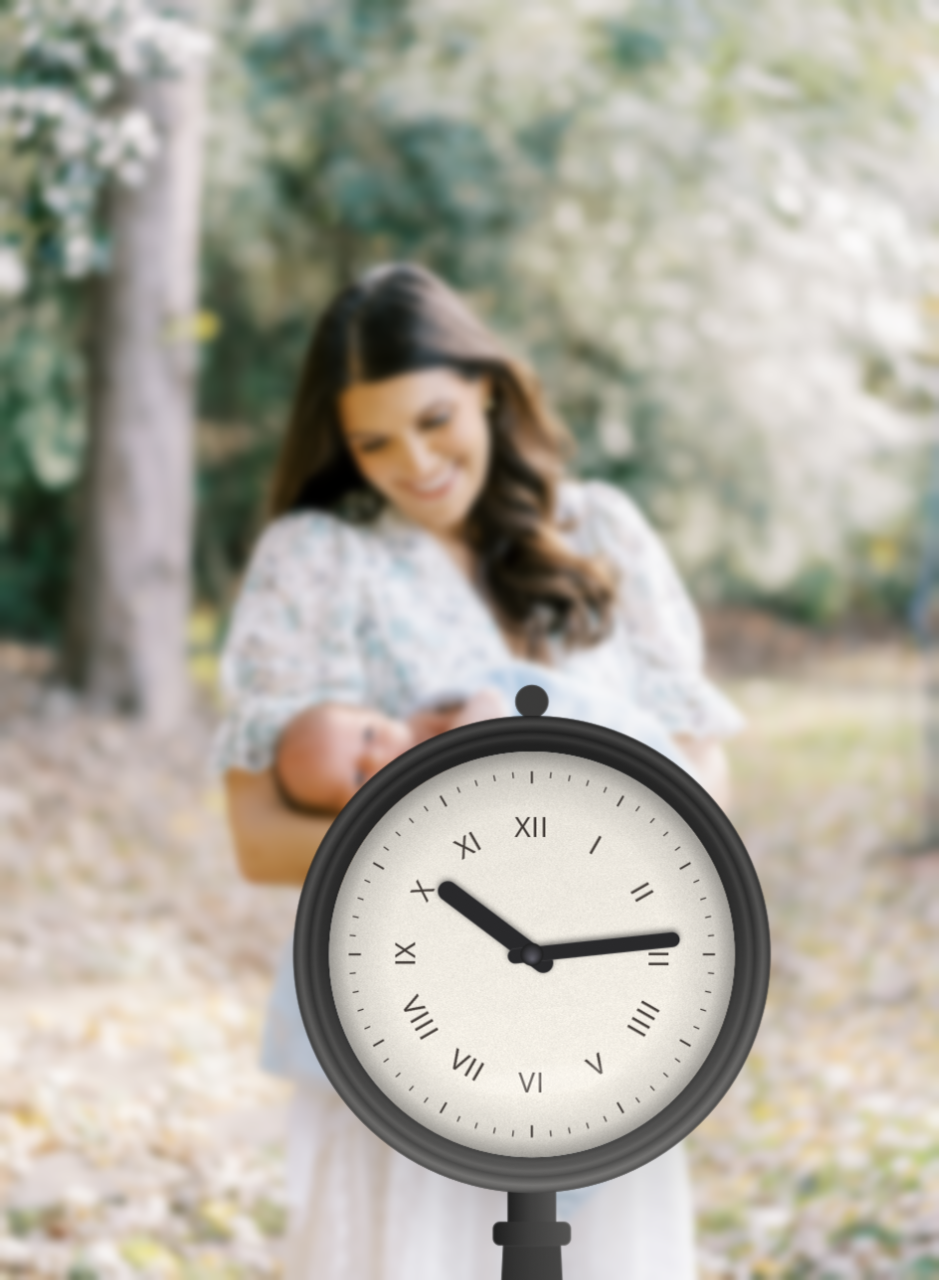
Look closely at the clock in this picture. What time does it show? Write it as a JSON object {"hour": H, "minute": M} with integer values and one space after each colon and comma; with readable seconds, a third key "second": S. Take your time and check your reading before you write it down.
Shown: {"hour": 10, "minute": 14}
